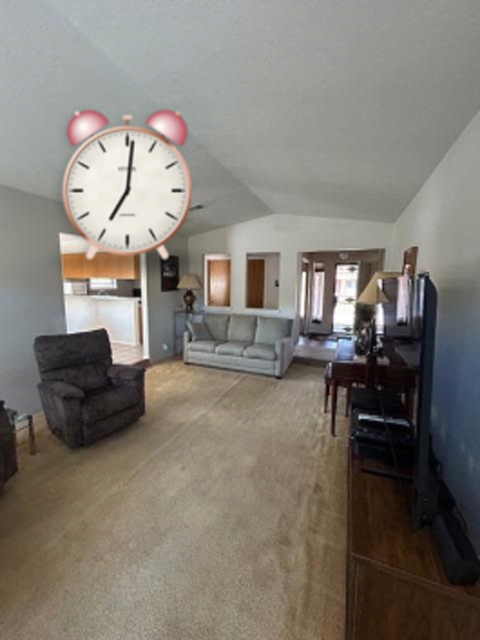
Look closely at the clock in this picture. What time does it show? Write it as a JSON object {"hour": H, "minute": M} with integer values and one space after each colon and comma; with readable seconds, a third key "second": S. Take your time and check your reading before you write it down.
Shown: {"hour": 7, "minute": 1}
